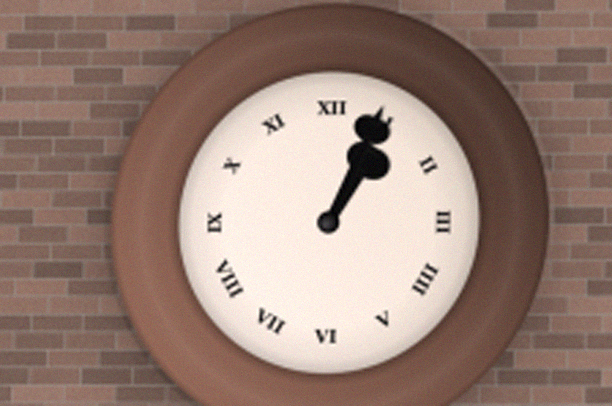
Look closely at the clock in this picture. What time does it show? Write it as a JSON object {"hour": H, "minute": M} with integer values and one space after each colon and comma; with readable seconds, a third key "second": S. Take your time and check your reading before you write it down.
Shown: {"hour": 1, "minute": 4}
